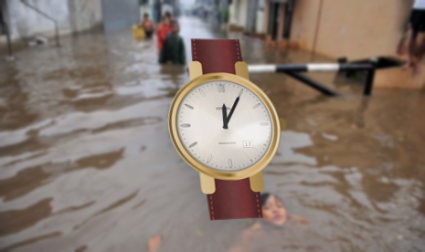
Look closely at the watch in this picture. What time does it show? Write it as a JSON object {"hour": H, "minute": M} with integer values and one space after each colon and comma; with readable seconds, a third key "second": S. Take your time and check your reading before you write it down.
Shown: {"hour": 12, "minute": 5}
